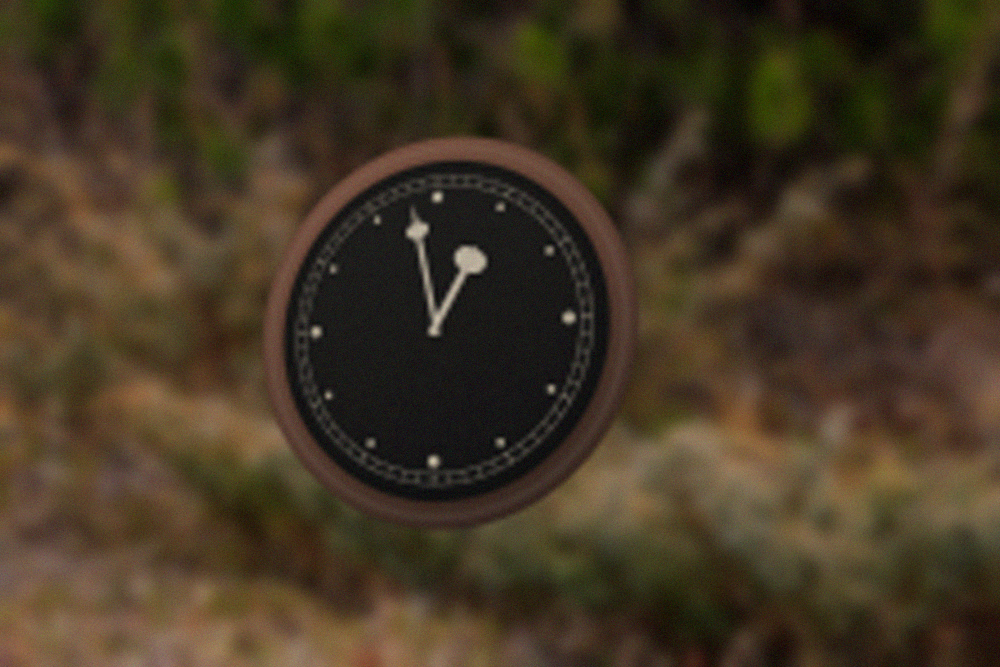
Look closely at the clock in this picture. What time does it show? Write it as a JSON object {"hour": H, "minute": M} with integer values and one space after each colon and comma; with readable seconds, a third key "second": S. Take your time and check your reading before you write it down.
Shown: {"hour": 12, "minute": 58}
